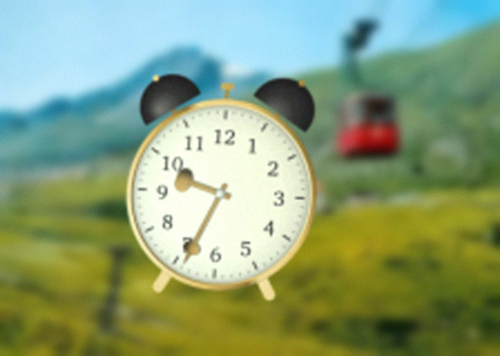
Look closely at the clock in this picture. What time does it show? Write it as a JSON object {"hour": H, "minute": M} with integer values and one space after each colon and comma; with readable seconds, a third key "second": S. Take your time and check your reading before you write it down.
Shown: {"hour": 9, "minute": 34}
